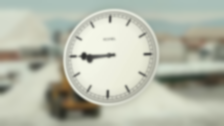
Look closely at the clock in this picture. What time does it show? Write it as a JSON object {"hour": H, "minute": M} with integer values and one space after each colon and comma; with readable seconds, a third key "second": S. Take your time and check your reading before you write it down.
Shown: {"hour": 8, "minute": 45}
